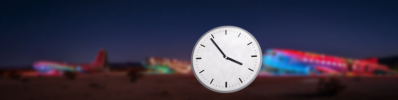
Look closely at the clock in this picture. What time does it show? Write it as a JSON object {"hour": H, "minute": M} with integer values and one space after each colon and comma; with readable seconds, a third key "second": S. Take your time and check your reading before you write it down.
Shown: {"hour": 3, "minute": 54}
